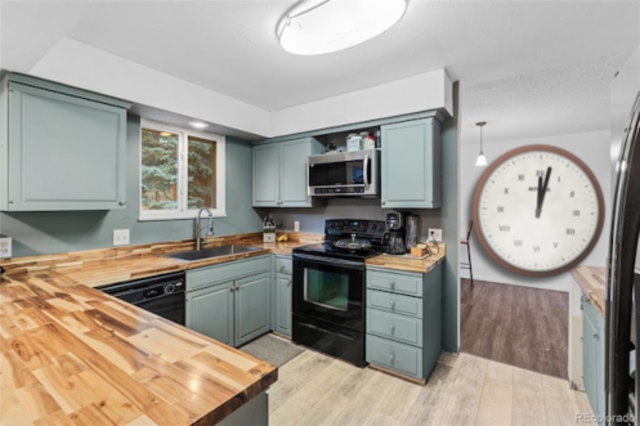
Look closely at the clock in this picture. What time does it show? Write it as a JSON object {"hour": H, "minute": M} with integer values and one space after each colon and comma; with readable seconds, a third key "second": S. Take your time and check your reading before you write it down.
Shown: {"hour": 12, "minute": 2}
